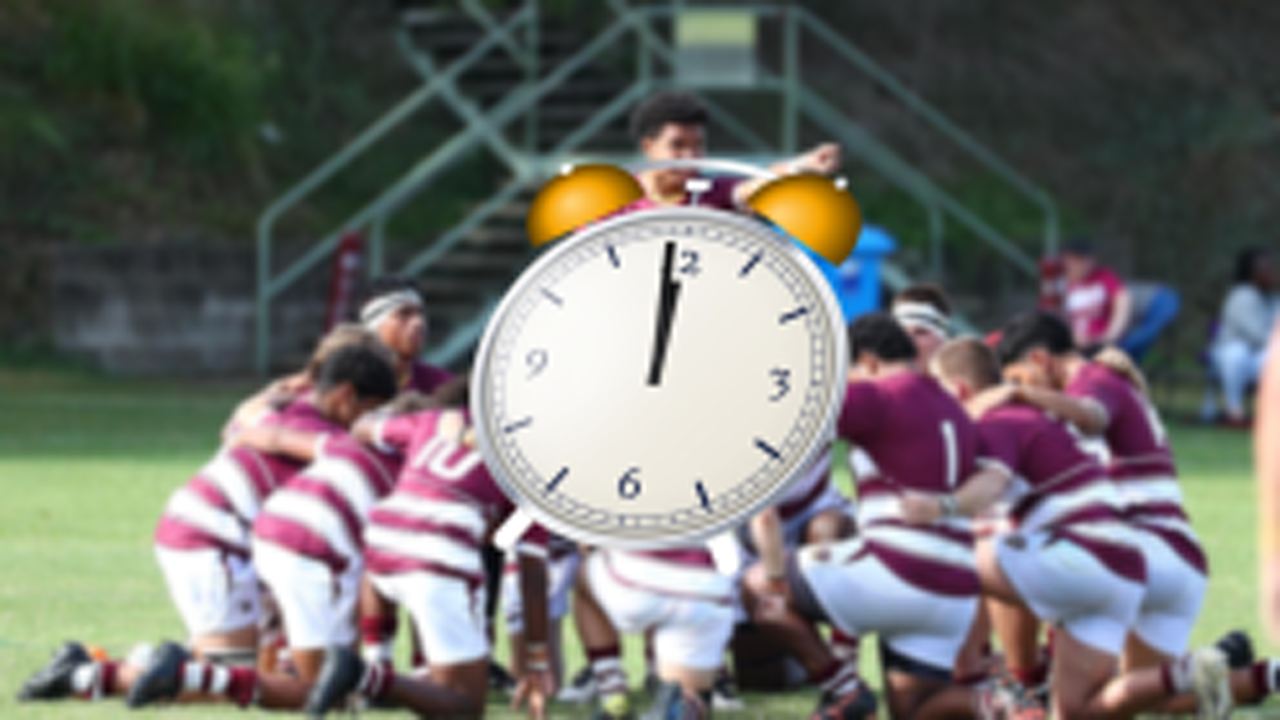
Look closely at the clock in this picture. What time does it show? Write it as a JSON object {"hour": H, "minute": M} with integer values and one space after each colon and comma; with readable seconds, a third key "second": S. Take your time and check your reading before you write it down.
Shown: {"hour": 11, "minute": 59}
